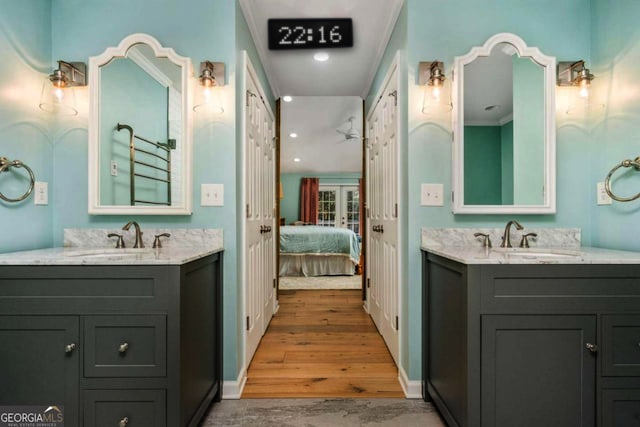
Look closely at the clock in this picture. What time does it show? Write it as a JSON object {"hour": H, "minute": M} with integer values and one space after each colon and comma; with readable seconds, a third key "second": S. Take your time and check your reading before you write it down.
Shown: {"hour": 22, "minute": 16}
